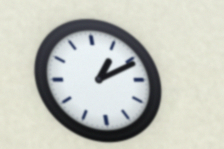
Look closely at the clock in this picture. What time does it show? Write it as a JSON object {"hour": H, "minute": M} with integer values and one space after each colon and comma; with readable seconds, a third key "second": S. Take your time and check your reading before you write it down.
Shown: {"hour": 1, "minute": 11}
